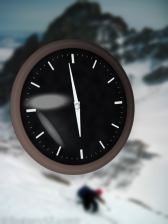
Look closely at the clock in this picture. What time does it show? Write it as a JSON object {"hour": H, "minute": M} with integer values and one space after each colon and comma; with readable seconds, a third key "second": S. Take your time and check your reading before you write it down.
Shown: {"hour": 5, "minute": 59}
